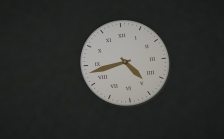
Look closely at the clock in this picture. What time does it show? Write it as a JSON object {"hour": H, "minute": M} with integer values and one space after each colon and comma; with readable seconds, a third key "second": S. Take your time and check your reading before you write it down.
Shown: {"hour": 4, "minute": 43}
